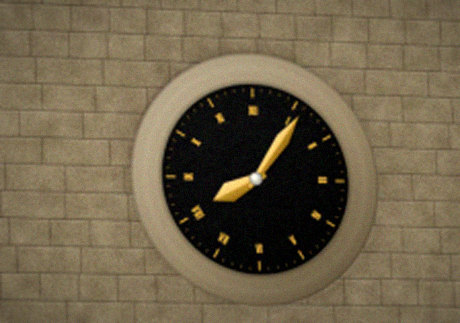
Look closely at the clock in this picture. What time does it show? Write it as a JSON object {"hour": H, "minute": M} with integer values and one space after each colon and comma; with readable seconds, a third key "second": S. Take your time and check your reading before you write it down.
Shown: {"hour": 8, "minute": 6}
